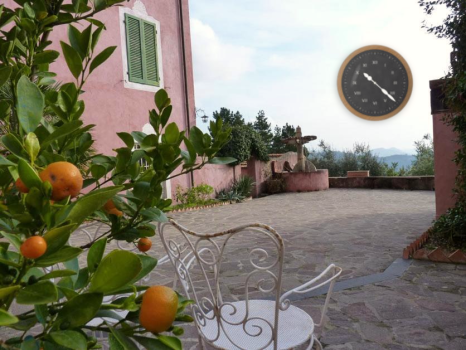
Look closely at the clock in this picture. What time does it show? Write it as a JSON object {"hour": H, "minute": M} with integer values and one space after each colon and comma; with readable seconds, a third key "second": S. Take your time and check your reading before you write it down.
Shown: {"hour": 10, "minute": 22}
